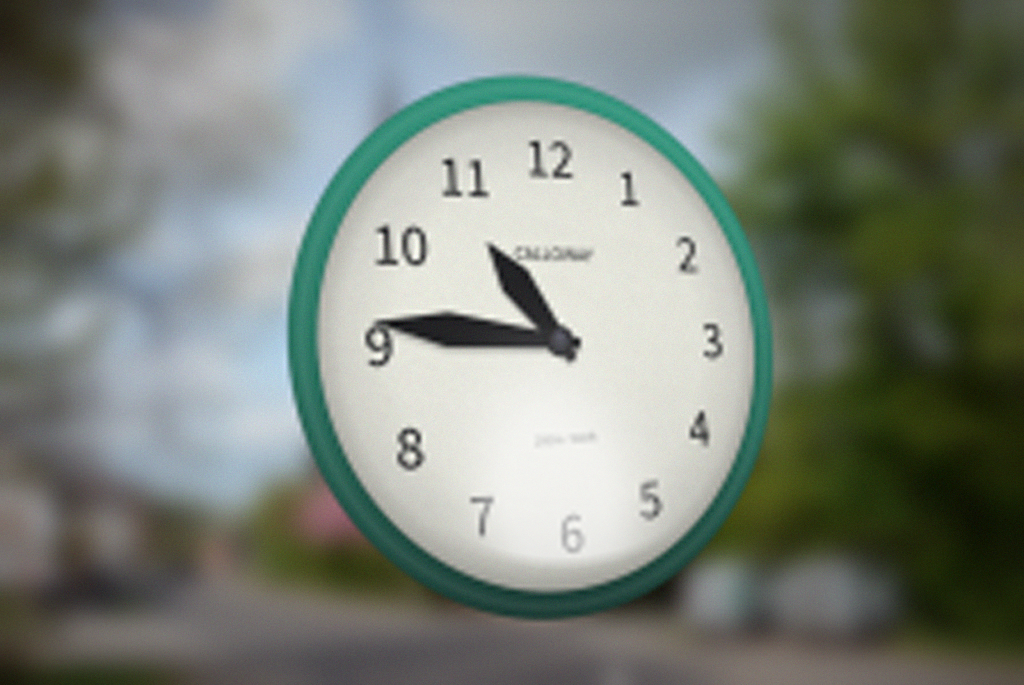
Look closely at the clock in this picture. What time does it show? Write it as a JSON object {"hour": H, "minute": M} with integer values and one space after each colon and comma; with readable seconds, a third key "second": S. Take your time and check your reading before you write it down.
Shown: {"hour": 10, "minute": 46}
